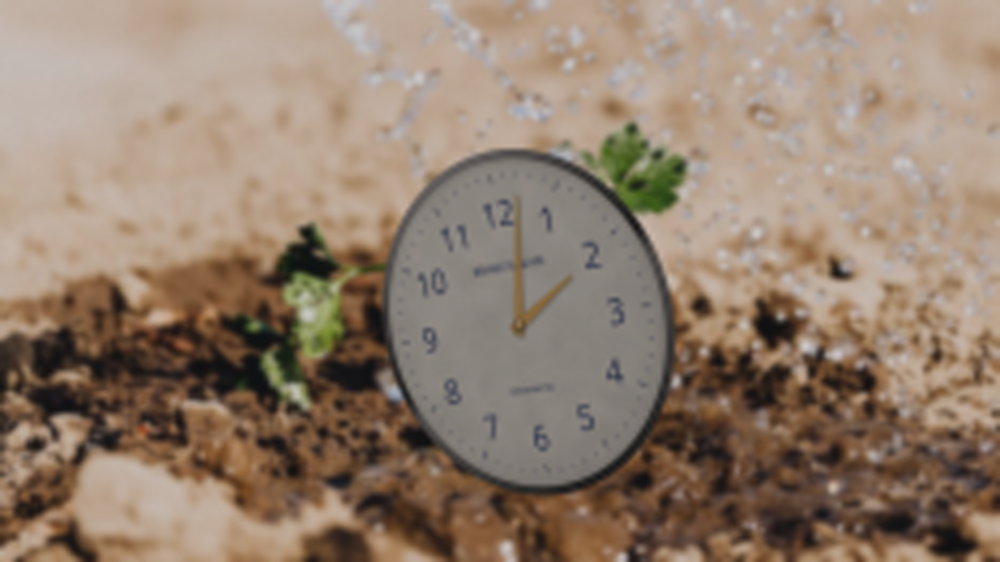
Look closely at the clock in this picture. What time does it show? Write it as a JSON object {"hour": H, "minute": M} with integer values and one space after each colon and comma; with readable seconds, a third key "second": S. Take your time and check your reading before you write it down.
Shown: {"hour": 2, "minute": 2}
